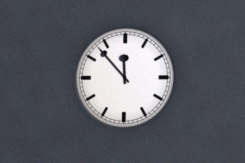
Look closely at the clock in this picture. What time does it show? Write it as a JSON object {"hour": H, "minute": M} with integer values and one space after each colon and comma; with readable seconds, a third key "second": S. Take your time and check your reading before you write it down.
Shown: {"hour": 11, "minute": 53}
